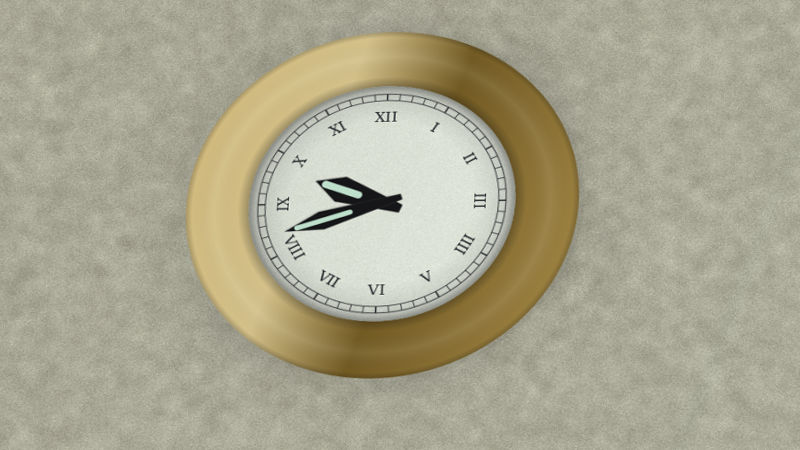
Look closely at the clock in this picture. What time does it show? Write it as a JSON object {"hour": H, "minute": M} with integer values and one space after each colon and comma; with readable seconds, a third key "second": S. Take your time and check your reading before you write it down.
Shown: {"hour": 9, "minute": 42}
